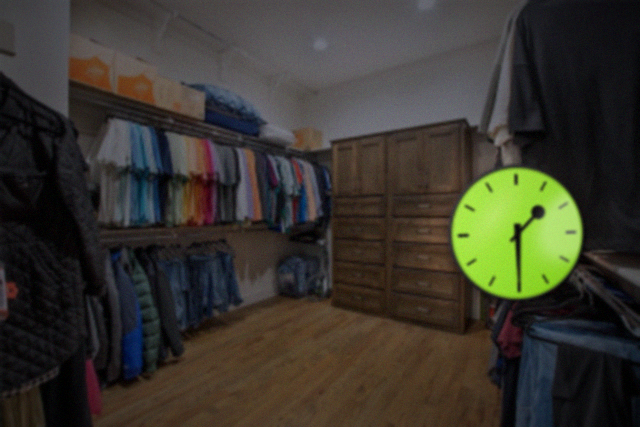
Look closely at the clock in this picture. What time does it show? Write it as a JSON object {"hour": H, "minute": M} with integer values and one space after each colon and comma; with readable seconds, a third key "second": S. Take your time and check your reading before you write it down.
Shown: {"hour": 1, "minute": 30}
